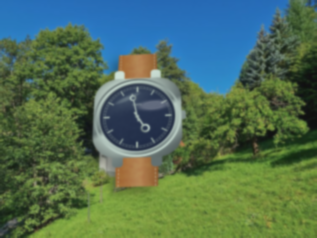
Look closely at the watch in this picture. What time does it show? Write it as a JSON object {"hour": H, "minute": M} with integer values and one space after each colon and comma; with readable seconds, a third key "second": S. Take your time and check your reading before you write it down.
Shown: {"hour": 4, "minute": 58}
